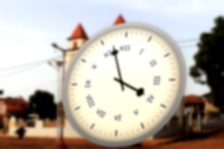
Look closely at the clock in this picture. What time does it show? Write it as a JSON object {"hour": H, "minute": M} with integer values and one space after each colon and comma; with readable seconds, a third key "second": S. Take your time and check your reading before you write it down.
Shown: {"hour": 3, "minute": 57}
